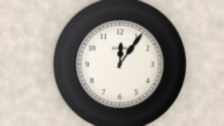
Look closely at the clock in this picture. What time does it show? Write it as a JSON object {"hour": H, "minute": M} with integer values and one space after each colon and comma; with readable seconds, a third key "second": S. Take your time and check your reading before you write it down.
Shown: {"hour": 12, "minute": 6}
